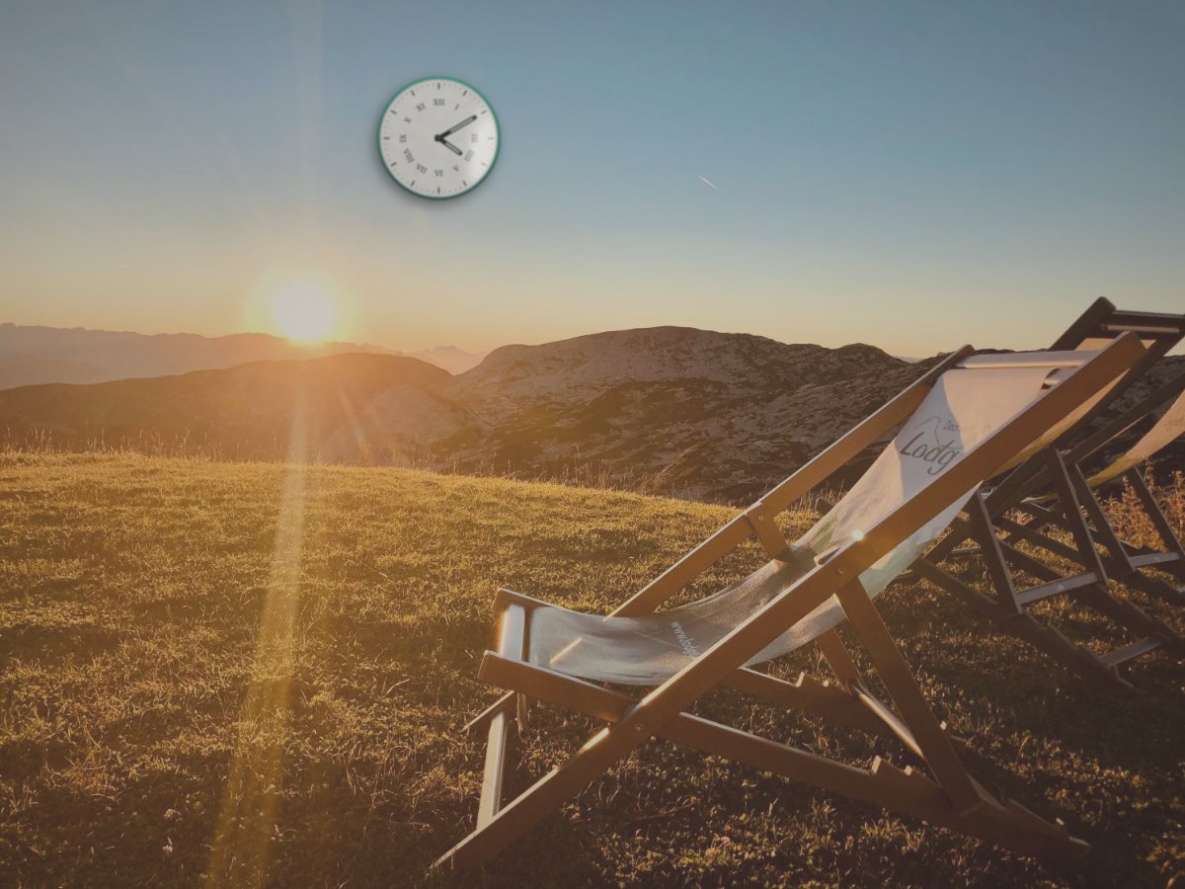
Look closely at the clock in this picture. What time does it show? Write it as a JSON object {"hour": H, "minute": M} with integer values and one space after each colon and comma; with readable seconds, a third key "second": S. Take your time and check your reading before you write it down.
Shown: {"hour": 4, "minute": 10}
